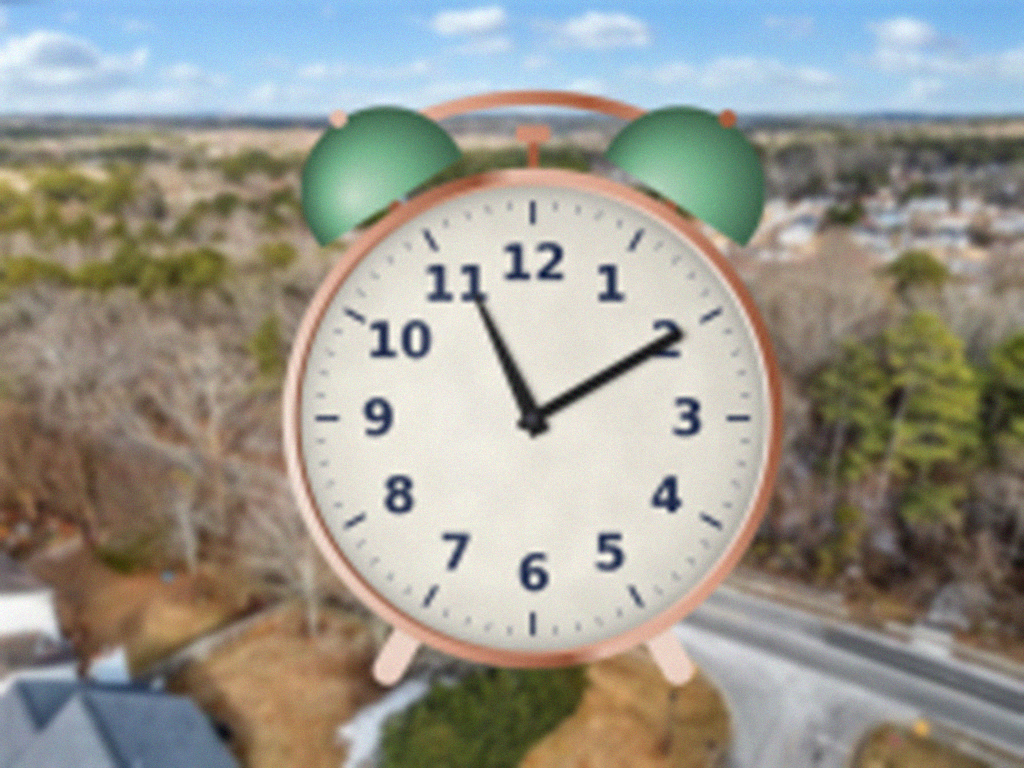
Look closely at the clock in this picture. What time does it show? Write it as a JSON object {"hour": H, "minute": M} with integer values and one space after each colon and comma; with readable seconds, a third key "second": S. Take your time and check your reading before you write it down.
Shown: {"hour": 11, "minute": 10}
